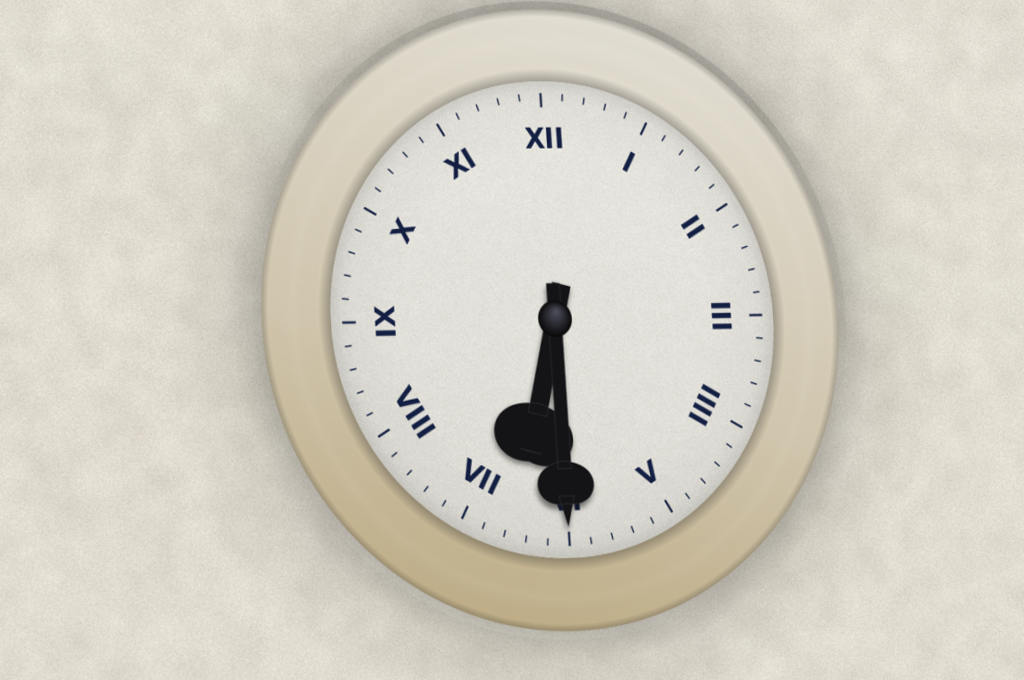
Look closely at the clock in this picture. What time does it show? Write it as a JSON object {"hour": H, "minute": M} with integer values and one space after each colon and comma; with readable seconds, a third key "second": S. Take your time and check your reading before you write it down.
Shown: {"hour": 6, "minute": 30}
